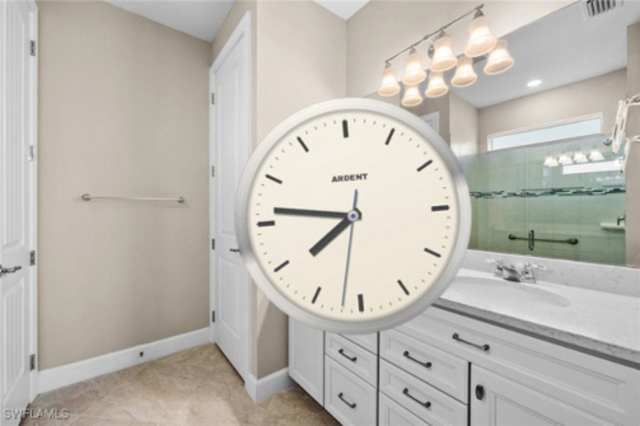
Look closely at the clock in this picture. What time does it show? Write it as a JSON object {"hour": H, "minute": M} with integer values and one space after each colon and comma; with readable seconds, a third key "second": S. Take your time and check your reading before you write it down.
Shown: {"hour": 7, "minute": 46, "second": 32}
